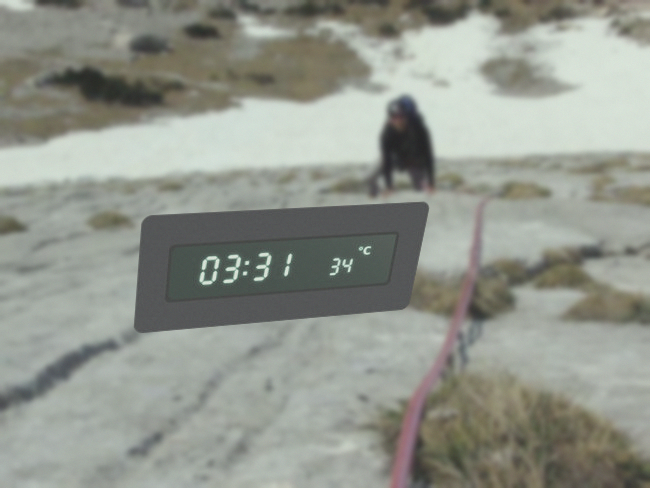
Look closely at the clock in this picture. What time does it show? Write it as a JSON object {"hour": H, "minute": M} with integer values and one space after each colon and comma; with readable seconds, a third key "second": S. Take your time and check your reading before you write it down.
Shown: {"hour": 3, "minute": 31}
